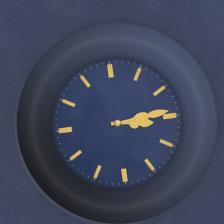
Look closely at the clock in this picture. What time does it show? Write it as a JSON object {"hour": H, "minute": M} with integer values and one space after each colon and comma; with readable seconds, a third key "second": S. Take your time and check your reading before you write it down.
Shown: {"hour": 3, "minute": 14}
